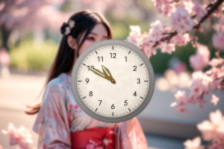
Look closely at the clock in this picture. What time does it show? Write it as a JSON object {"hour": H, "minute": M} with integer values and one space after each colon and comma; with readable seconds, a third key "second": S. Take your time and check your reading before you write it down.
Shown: {"hour": 10, "minute": 50}
